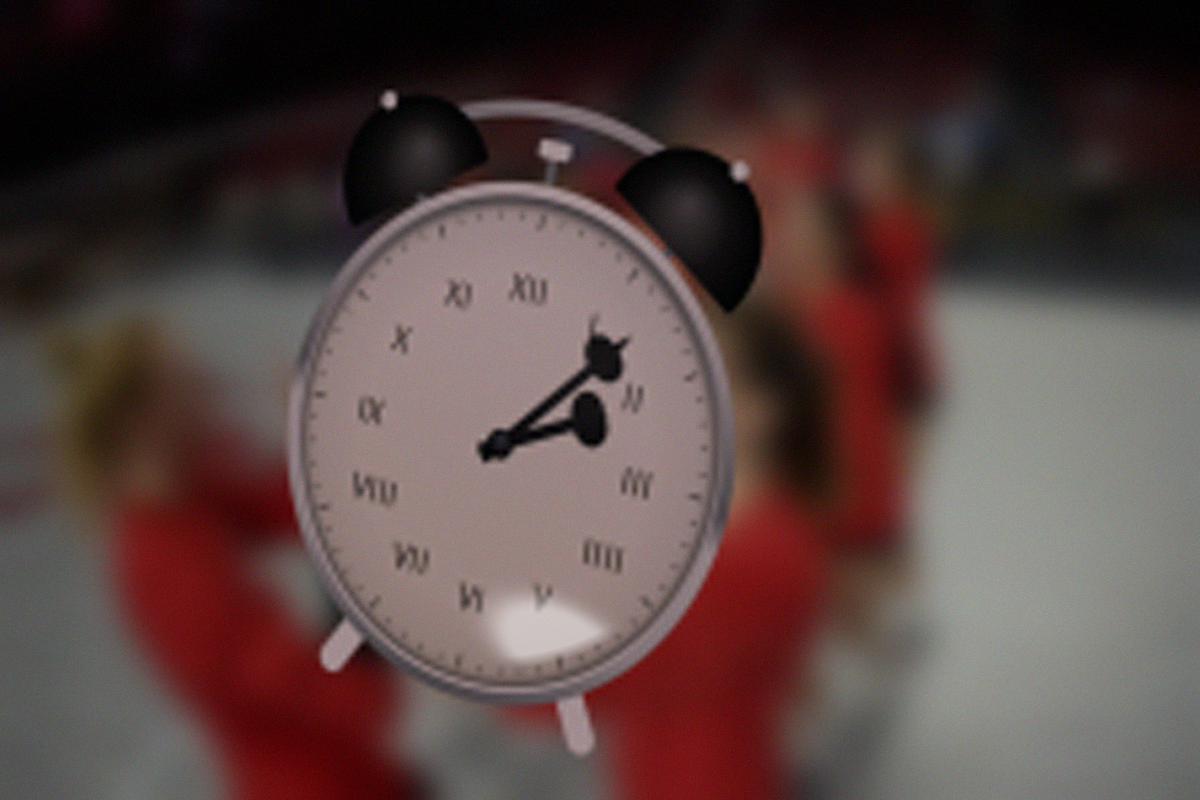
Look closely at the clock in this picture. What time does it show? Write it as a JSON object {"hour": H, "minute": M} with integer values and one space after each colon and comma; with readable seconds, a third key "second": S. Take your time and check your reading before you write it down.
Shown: {"hour": 2, "minute": 7}
